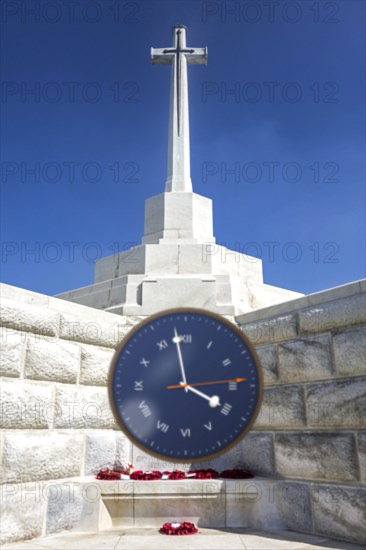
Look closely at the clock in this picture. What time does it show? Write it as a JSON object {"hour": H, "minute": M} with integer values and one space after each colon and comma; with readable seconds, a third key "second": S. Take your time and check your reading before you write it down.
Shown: {"hour": 3, "minute": 58, "second": 14}
